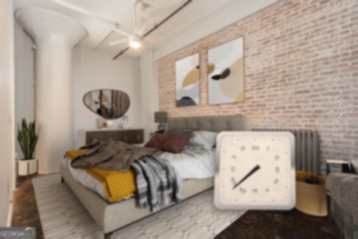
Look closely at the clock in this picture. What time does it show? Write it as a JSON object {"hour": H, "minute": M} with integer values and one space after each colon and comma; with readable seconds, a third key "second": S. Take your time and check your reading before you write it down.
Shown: {"hour": 7, "minute": 38}
